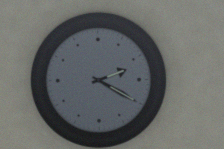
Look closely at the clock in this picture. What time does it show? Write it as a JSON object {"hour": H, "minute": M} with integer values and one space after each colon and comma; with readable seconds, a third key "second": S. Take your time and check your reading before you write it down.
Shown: {"hour": 2, "minute": 20}
